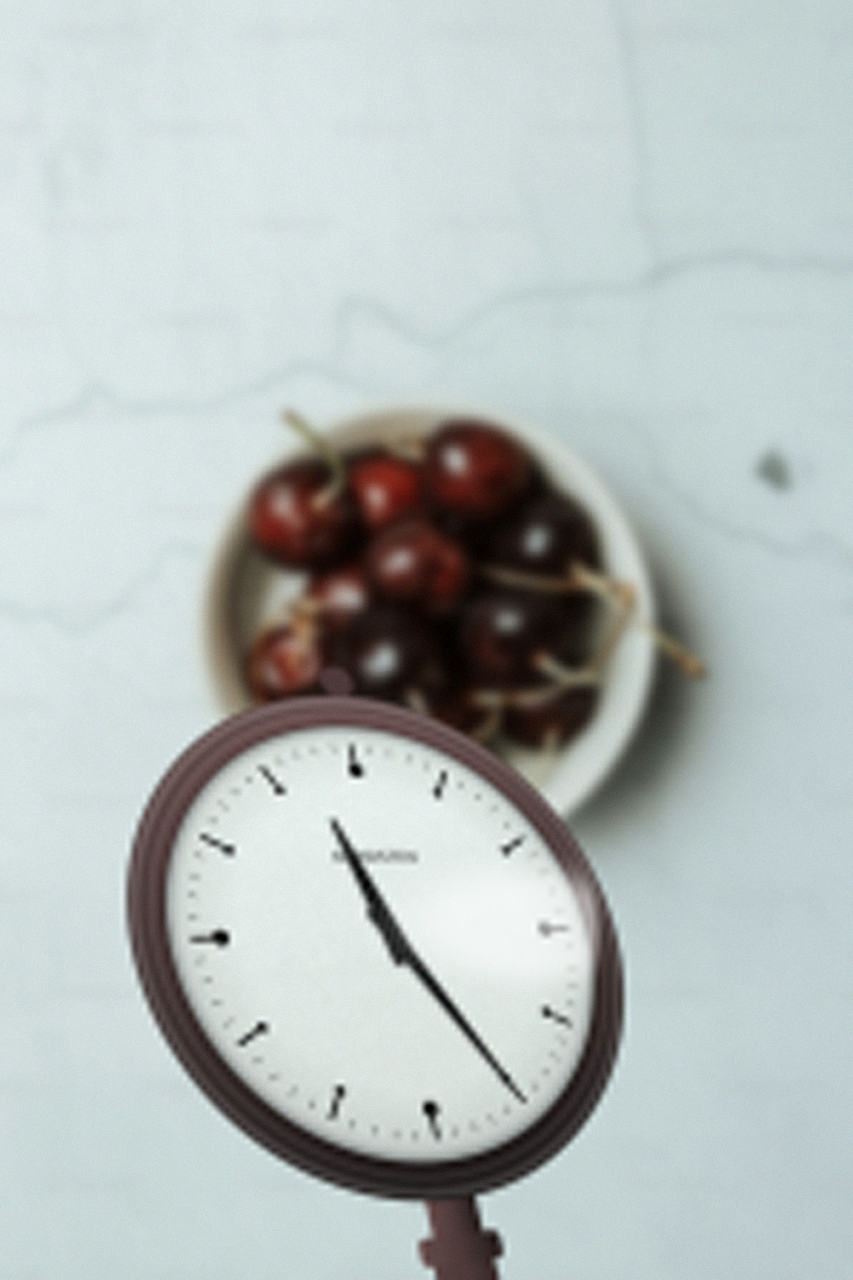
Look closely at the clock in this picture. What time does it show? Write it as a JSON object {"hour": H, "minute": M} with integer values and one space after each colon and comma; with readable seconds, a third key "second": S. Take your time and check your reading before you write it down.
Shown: {"hour": 11, "minute": 25}
